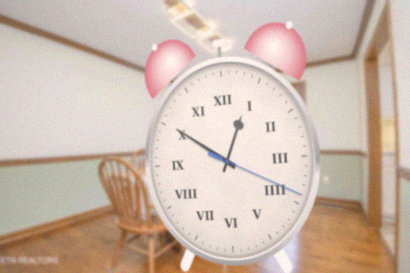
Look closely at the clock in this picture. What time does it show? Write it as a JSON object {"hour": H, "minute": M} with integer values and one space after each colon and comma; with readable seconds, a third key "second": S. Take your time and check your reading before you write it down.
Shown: {"hour": 12, "minute": 50, "second": 19}
